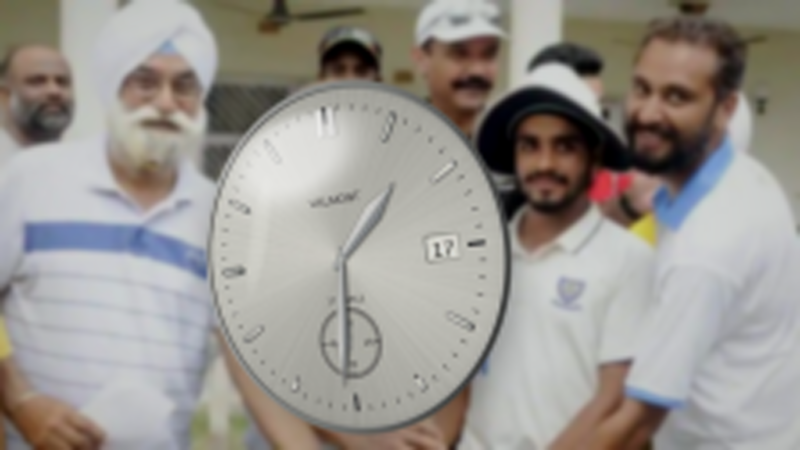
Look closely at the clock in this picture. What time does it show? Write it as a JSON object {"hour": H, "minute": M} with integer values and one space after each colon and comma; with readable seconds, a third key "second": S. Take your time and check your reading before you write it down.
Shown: {"hour": 1, "minute": 31}
